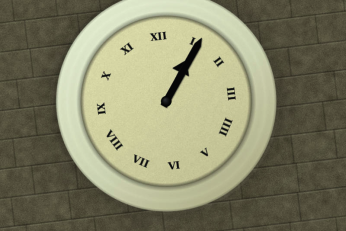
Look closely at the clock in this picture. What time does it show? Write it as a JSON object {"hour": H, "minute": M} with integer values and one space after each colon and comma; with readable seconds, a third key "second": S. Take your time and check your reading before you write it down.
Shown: {"hour": 1, "minute": 6}
